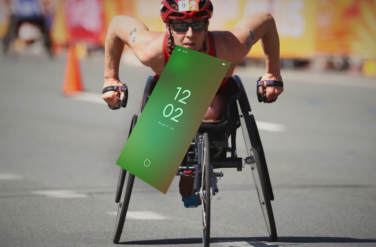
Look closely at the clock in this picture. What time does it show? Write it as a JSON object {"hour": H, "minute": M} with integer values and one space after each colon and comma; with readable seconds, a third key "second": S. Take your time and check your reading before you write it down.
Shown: {"hour": 12, "minute": 2}
